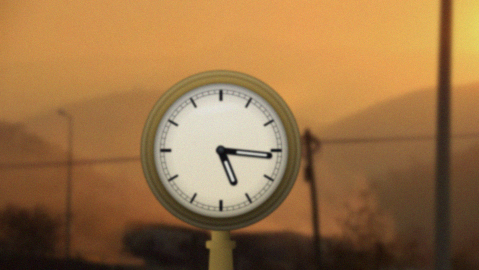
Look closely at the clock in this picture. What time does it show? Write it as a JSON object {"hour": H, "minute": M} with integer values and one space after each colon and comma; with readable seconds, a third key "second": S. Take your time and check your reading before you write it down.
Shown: {"hour": 5, "minute": 16}
